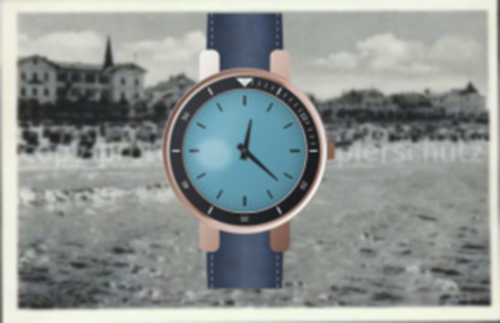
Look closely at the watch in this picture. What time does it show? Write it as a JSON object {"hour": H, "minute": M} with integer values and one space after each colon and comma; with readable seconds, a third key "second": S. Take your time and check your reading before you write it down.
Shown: {"hour": 12, "minute": 22}
